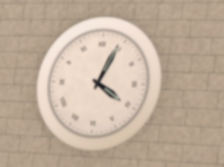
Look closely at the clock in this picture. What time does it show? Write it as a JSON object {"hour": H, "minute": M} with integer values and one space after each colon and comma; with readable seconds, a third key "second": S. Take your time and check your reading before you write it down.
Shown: {"hour": 4, "minute": 4}
